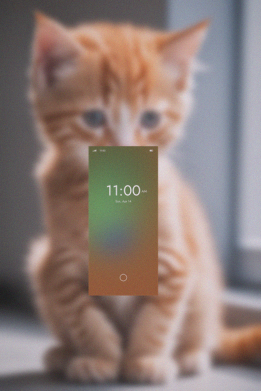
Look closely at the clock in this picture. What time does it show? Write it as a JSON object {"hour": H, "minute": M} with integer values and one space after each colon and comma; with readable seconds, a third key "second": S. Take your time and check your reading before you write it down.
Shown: {"hour": 11, "minute": 0}
